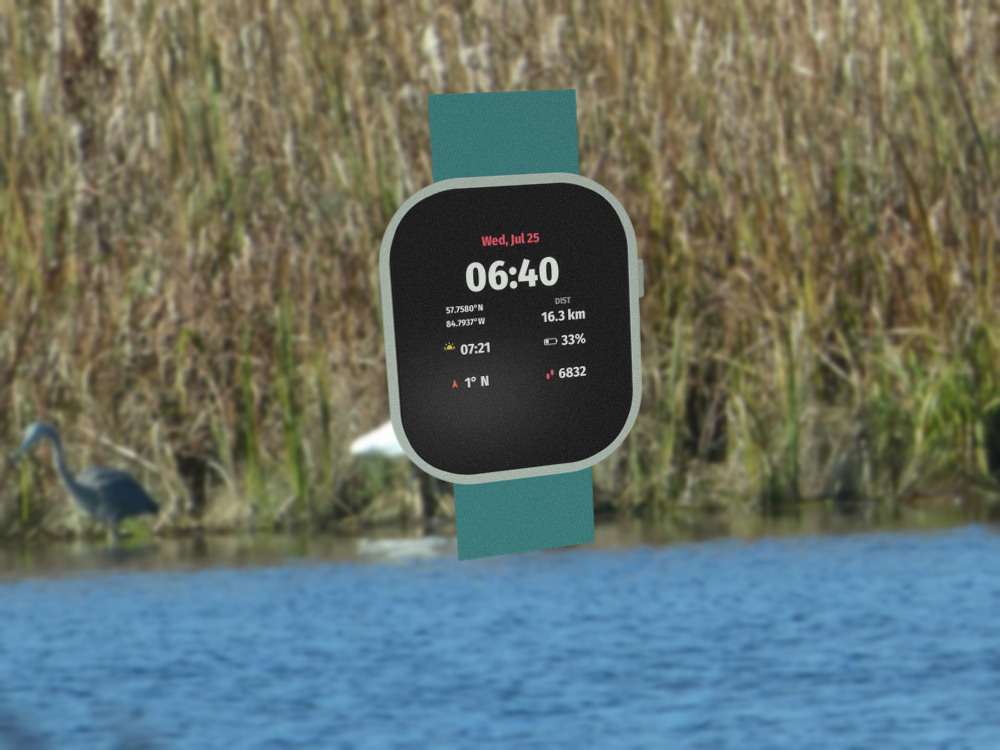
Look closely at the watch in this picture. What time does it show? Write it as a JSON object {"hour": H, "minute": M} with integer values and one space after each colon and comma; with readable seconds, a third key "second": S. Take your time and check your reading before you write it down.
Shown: {"hour": 6, "minute": 40}
